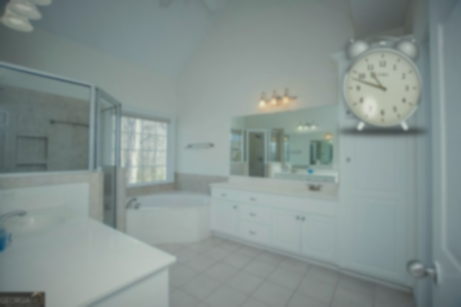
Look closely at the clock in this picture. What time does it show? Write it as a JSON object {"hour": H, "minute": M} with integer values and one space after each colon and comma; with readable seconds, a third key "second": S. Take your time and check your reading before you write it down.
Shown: {"hour": 10, "minute": 48}
